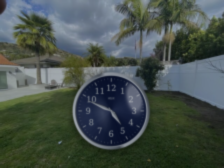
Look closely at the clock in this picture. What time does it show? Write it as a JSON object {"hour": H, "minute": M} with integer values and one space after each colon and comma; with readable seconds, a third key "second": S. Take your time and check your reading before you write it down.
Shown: {"hour": 4, "minute": 49}
